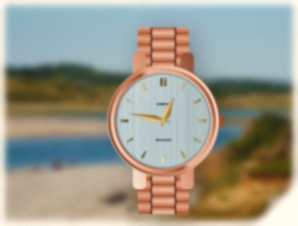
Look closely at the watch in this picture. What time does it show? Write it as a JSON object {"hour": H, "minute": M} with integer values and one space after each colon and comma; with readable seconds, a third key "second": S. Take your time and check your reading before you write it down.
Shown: {"hour": 12, "minute": 47}
